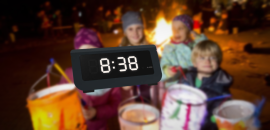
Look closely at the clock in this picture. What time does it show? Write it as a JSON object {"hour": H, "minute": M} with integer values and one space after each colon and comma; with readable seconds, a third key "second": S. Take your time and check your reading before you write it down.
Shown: {"hour": 8, "minute": 38}
